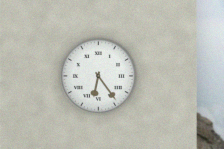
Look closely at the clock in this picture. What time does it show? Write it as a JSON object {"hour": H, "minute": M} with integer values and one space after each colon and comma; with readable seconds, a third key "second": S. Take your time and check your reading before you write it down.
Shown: {"hour": 6, "minute": 24}
